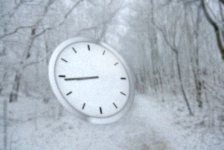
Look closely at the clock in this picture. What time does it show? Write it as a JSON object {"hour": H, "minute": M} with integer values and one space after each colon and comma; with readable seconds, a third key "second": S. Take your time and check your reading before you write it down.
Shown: {"hour": 8, "minute": 44}
